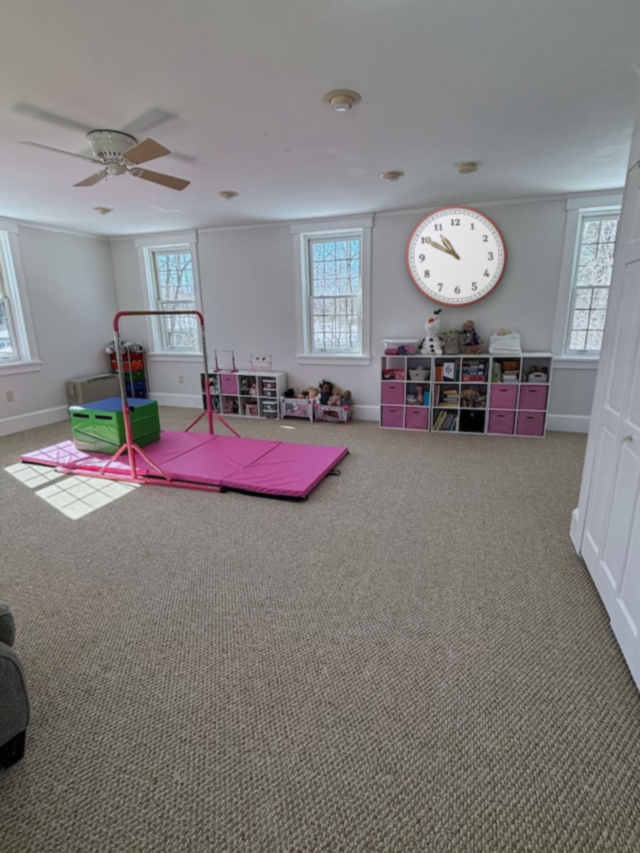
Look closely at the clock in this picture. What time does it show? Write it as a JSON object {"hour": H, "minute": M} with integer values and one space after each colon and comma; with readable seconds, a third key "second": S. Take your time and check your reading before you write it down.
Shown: {"hour": 10, "minute": 50}
